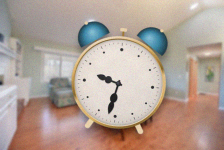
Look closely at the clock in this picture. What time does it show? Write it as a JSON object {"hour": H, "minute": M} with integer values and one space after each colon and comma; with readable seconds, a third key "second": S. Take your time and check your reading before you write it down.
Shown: {"hour": 9, "minute": 32}
